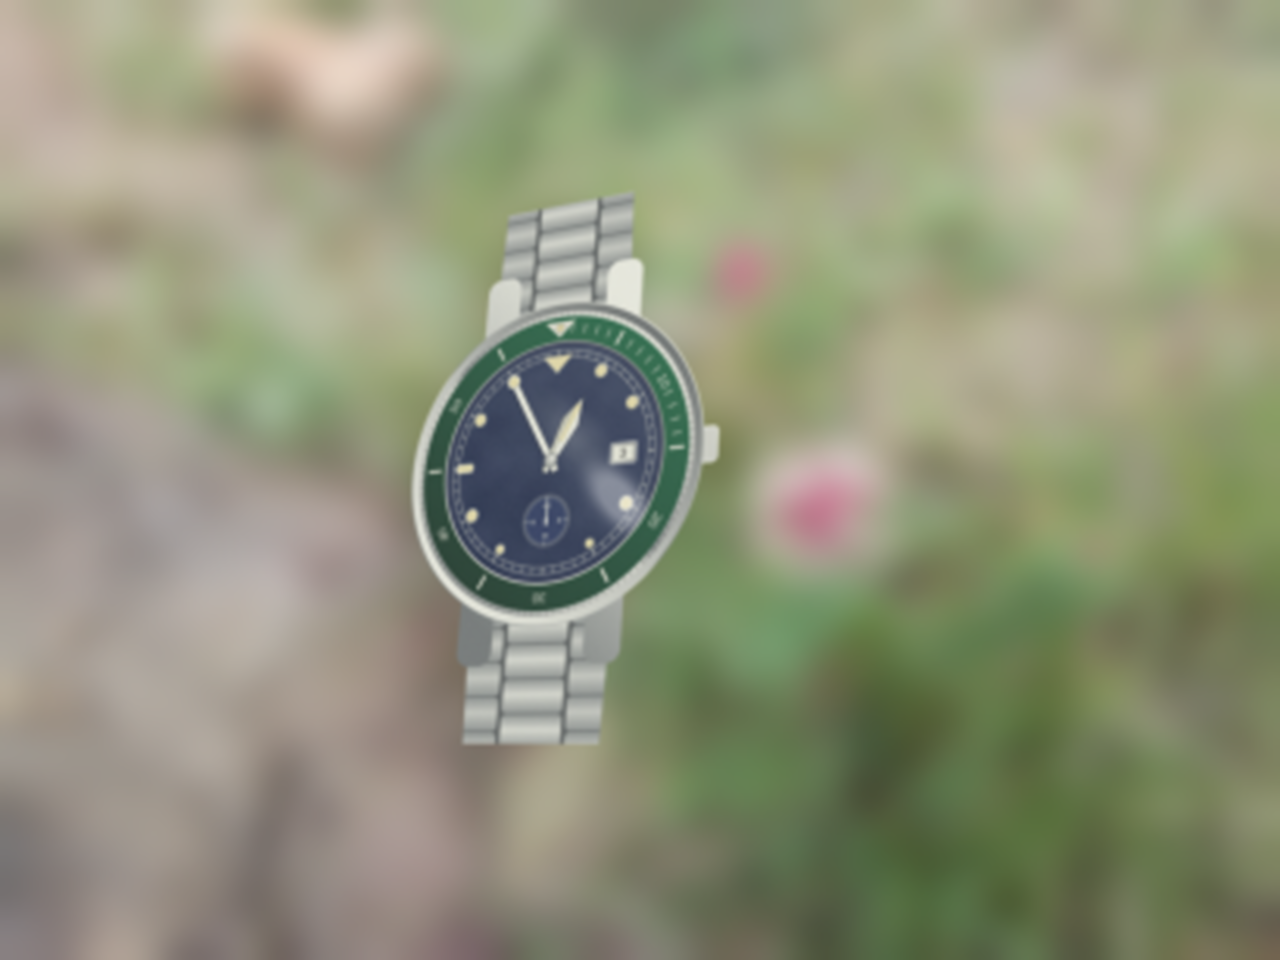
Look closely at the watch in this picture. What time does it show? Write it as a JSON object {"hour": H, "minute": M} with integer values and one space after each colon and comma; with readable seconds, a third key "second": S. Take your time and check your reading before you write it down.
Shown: {"hour": 12, "minute": 55}
